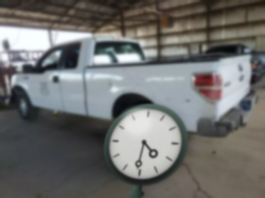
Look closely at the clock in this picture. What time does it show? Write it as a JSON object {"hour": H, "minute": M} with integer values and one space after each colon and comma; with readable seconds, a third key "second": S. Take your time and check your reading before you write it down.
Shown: {"hour": 4, "minute": 31}
